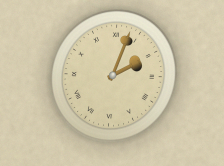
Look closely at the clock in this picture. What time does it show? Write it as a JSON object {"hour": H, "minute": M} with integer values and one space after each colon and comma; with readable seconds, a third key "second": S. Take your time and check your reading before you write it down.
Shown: {"hour": 2, "minute": 3}
